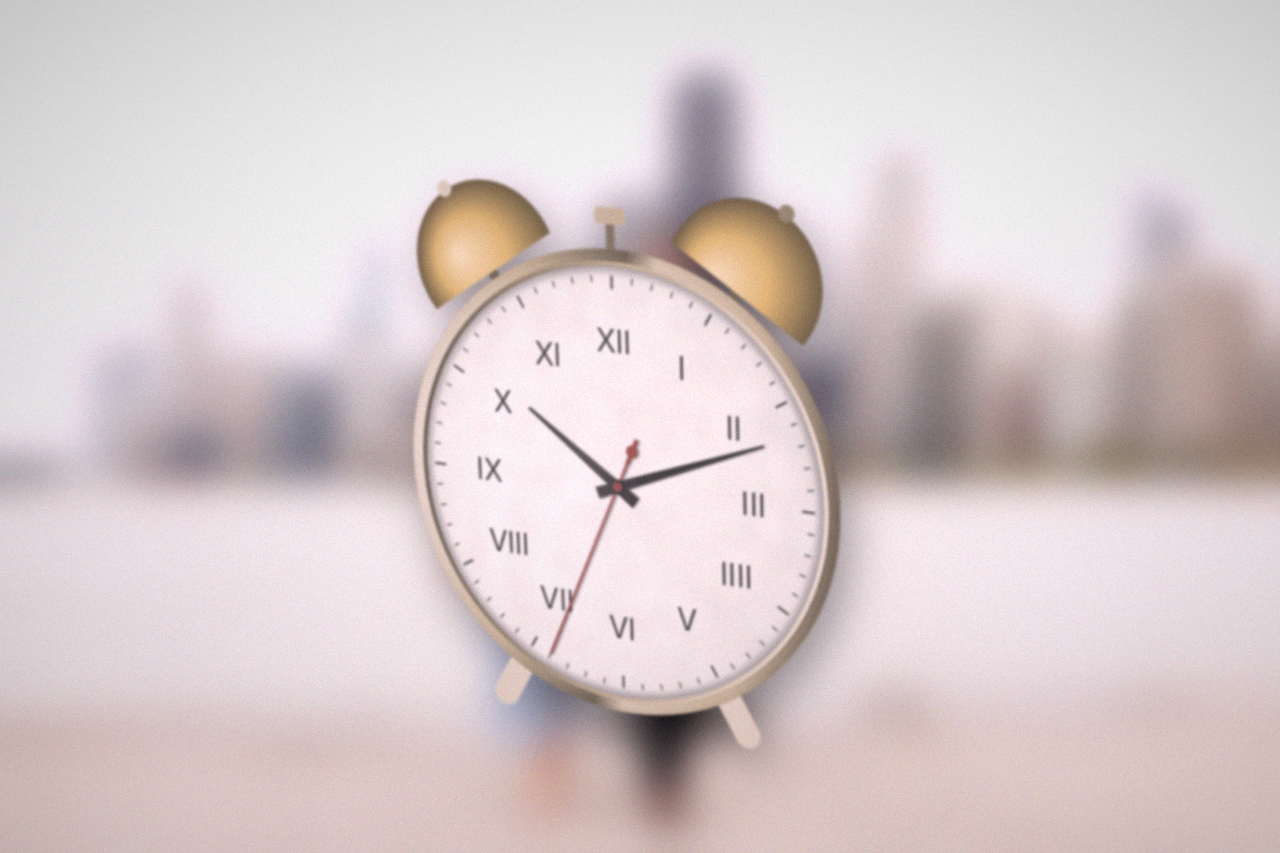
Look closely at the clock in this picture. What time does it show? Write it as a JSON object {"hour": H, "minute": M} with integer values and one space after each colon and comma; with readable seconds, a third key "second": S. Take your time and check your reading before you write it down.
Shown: {"hour": 10, "minute": 11, "second": 34}
